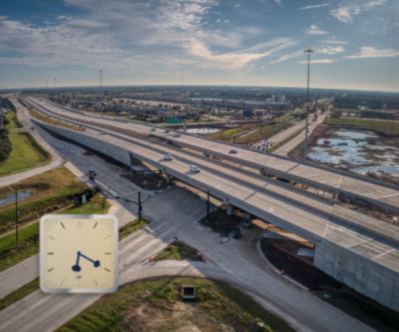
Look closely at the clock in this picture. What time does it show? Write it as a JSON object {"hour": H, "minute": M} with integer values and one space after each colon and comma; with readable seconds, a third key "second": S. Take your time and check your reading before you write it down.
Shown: {"hour": 6, "minute": 20}
